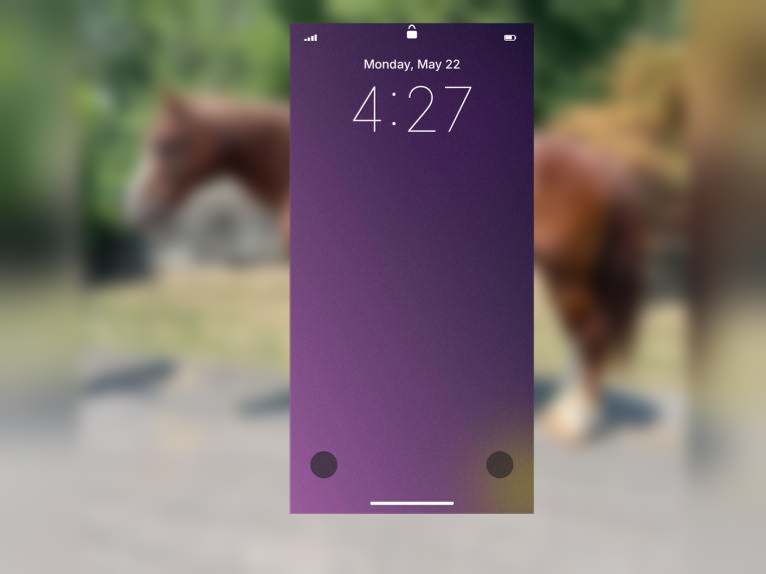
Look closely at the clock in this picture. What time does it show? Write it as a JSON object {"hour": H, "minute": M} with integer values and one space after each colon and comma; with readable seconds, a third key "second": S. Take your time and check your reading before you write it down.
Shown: {"hour": 4, "minute": 27}
